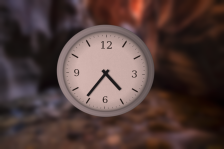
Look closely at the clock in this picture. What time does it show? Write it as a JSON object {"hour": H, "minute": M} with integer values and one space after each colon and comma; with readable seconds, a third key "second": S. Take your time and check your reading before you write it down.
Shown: {"hour": 4, "minute": 36}
